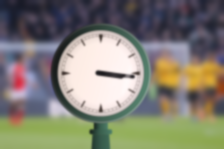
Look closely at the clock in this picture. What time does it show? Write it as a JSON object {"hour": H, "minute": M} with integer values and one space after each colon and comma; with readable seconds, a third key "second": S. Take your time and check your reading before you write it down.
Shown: {"hour": 3, "minute": 16}
